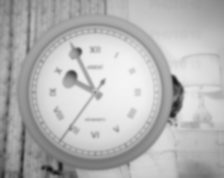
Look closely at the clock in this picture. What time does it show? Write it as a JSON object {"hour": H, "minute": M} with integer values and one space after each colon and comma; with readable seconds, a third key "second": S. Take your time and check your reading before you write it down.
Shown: {"hour": 9, "minute": 55, "second": 36}
